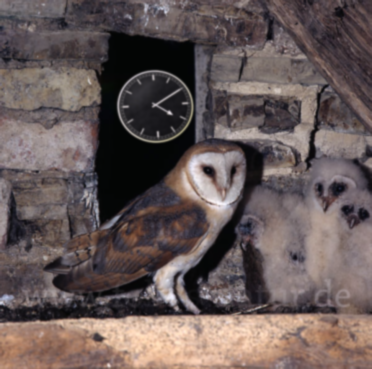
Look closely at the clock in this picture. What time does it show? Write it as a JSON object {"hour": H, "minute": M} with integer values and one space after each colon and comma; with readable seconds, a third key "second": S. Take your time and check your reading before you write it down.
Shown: {"hour": 4, "minute": 10}
